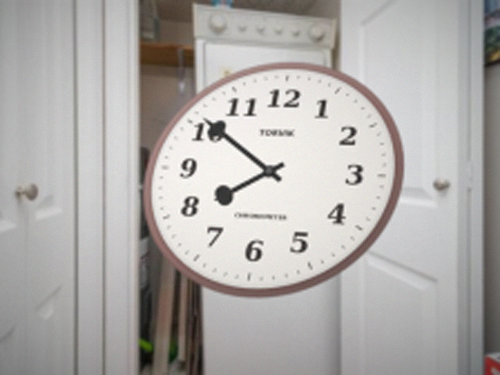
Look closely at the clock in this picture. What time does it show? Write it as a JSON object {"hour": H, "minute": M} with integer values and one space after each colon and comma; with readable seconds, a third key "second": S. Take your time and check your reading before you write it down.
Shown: {"hour": 7, "minute": 51}
